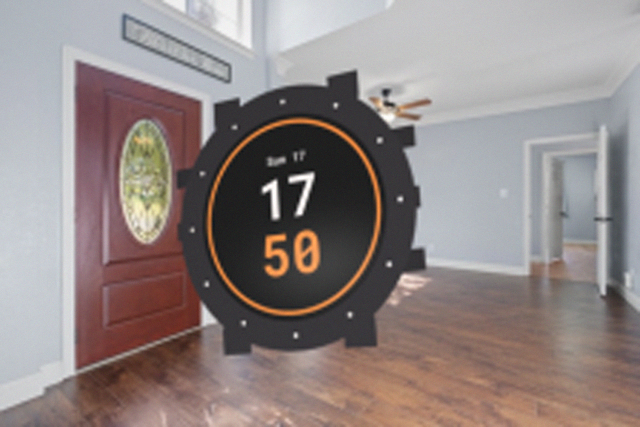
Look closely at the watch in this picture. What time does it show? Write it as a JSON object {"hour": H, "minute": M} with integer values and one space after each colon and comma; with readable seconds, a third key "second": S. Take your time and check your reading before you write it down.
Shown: {"hour": 17, "minute": 50}
